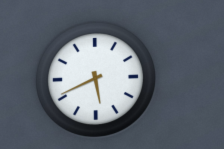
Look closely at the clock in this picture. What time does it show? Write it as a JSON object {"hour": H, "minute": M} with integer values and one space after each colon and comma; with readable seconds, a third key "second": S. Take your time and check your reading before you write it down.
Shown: {"hour": 5, "minute": 41}
